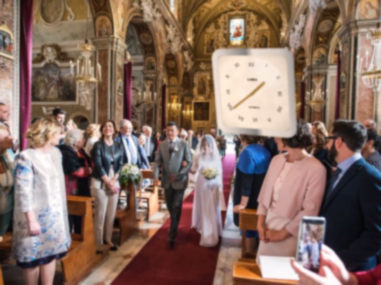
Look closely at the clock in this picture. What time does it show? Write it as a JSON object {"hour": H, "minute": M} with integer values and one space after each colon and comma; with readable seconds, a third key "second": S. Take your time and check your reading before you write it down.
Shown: {"hour": 1, "minute": 39}
